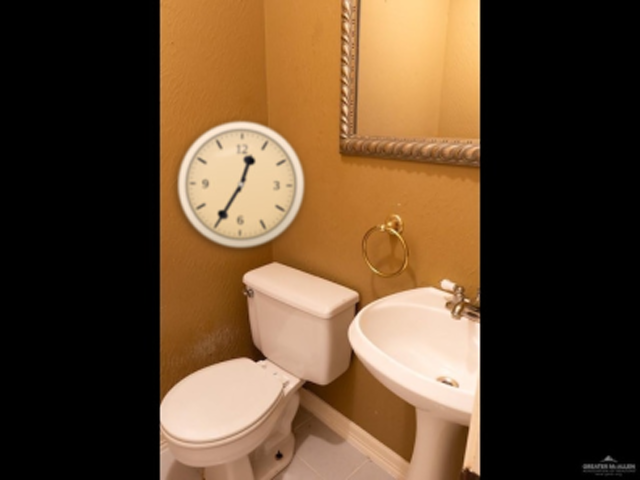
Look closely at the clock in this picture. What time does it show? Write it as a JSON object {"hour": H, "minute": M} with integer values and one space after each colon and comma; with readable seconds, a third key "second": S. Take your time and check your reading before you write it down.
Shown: {"hour": 12, "minute": 35}
